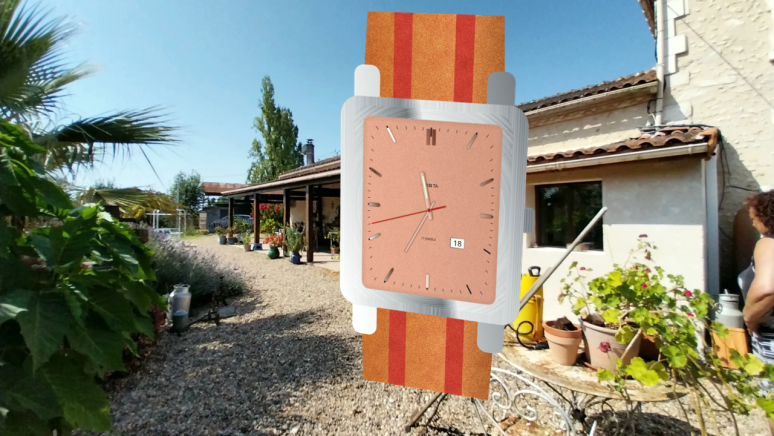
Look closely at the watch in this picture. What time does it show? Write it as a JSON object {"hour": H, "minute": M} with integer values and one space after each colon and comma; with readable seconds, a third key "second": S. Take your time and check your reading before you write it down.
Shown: {"hour": 11, "minute": 34, "second": 42}
